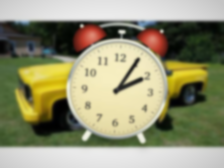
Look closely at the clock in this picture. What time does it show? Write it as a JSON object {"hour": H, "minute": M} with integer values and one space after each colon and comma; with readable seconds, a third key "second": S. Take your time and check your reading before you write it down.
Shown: {"hour": 2, "minute": 5}
